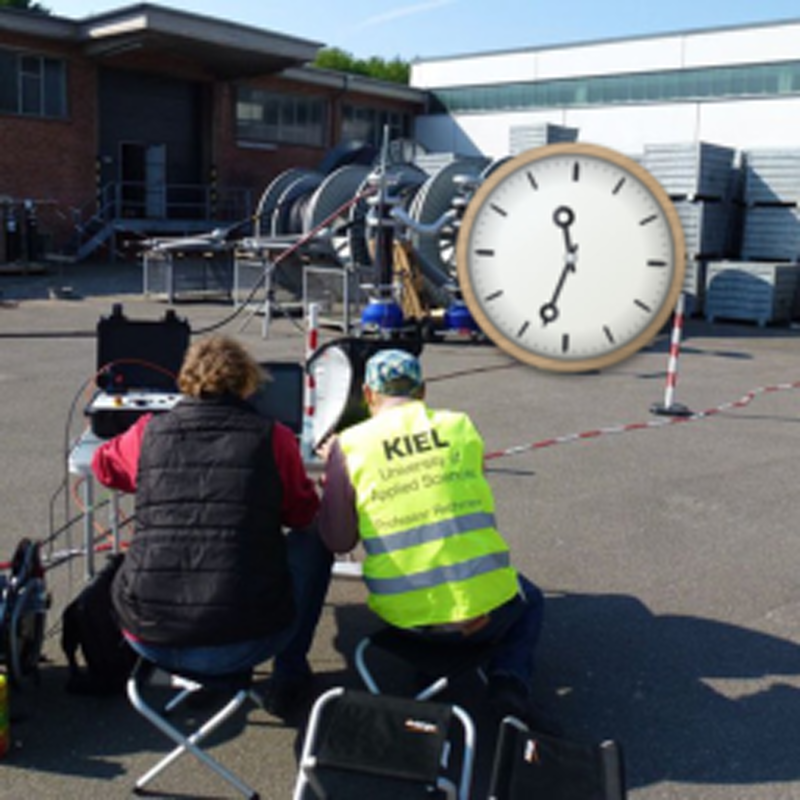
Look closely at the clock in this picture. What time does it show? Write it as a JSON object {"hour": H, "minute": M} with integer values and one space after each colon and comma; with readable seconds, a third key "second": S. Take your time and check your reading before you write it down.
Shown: {"hour": 11, "minute": 33}
